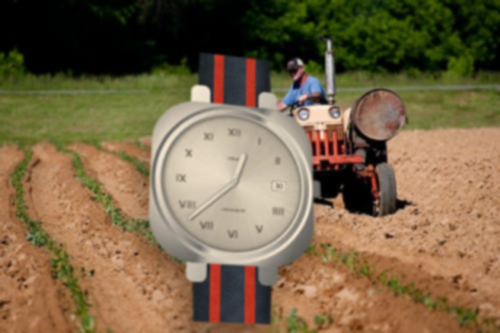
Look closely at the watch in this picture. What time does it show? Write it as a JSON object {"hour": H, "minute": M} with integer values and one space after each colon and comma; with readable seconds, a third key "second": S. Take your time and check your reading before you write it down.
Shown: {"hour": 12, "minute": 38}
